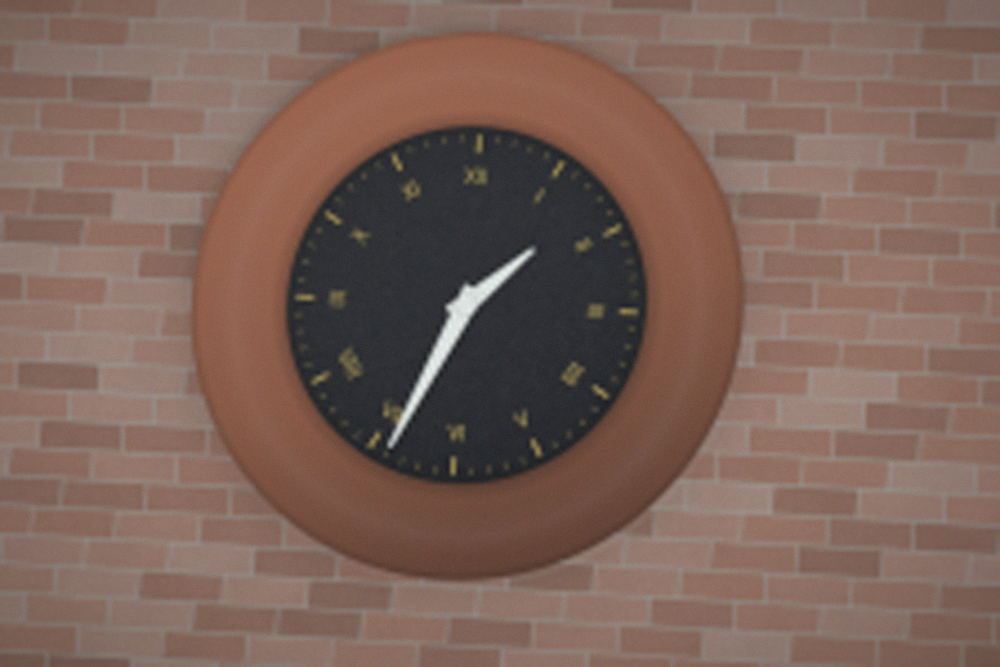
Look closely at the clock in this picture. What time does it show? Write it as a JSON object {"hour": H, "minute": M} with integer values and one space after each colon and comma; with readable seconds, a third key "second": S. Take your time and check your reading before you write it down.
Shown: {"hour": 1, "minute": 34}
